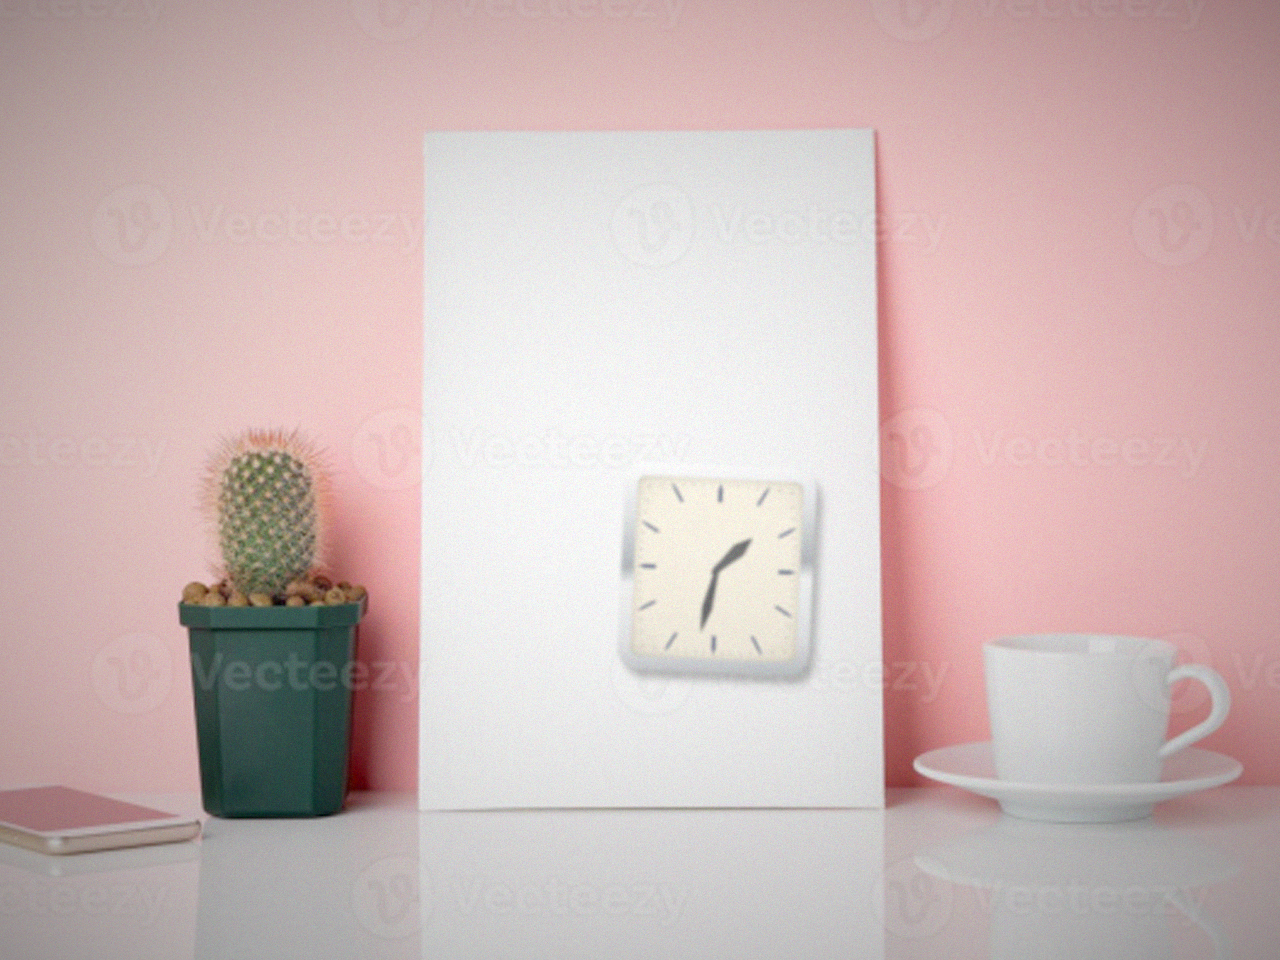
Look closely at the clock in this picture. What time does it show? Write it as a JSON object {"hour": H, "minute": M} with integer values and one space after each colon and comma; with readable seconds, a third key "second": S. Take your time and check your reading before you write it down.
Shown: {"hour": 1, "minute": 32}
